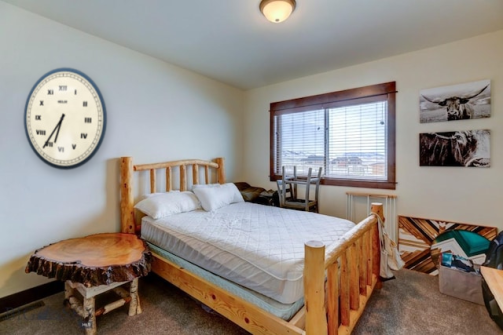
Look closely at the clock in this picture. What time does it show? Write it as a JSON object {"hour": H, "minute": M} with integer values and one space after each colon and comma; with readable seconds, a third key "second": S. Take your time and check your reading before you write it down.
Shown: {"hour": 6, "minute": 36}
